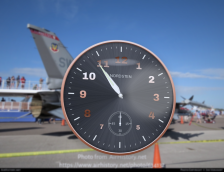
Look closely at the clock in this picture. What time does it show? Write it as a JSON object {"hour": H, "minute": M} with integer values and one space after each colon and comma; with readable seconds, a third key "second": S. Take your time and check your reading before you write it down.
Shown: {"hour": 10, "minute": 54}
